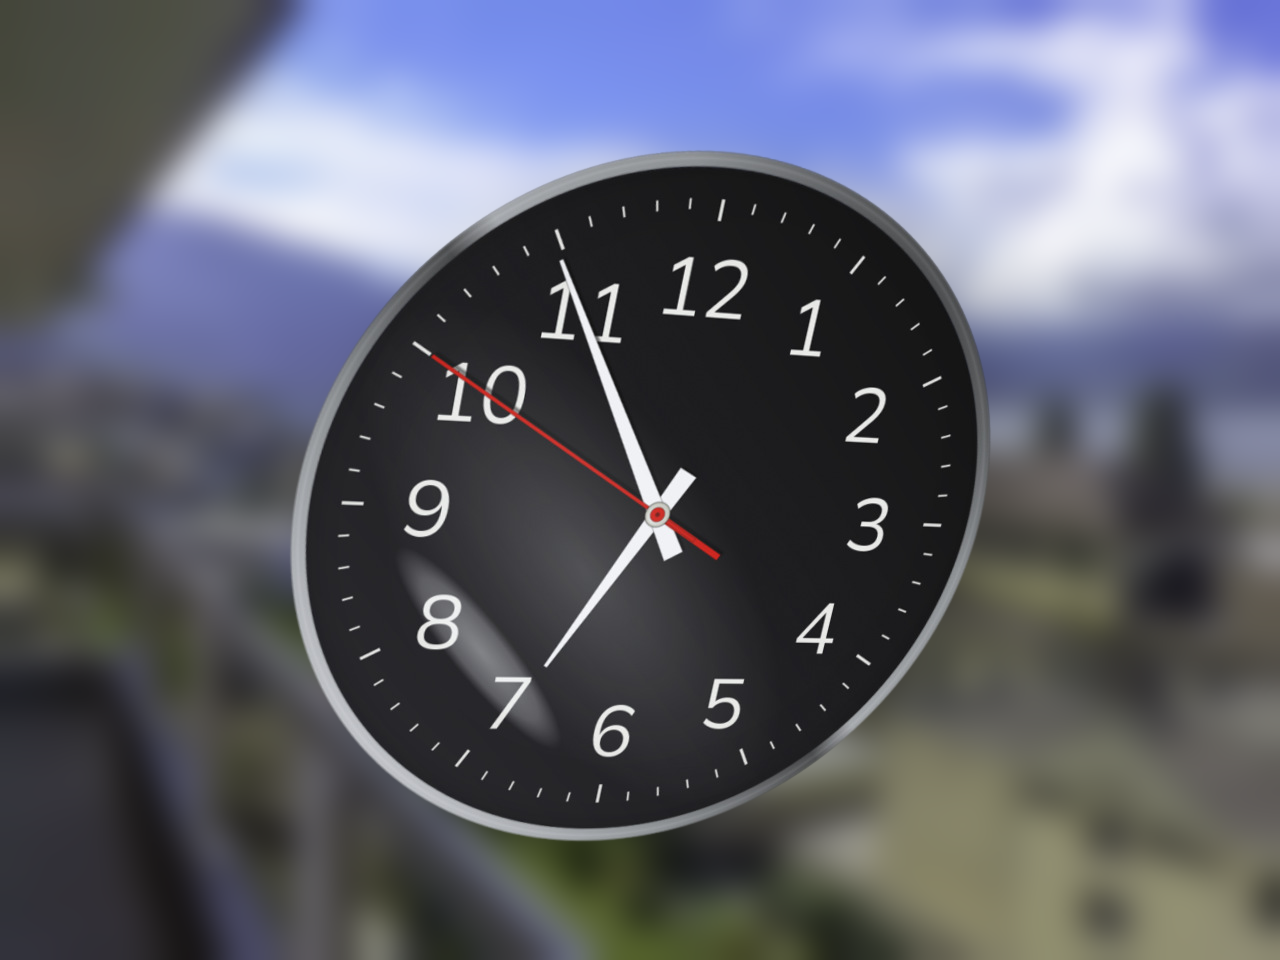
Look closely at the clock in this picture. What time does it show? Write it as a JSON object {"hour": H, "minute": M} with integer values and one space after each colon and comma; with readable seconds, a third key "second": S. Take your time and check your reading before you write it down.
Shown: {"hour": 6, "minute": 54, "second": 50}
